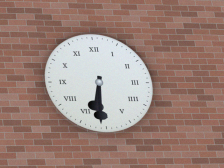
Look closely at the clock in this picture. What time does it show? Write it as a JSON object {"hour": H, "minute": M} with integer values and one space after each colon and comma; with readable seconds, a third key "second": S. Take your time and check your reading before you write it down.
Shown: {"hour": 6, "minute": 31}
